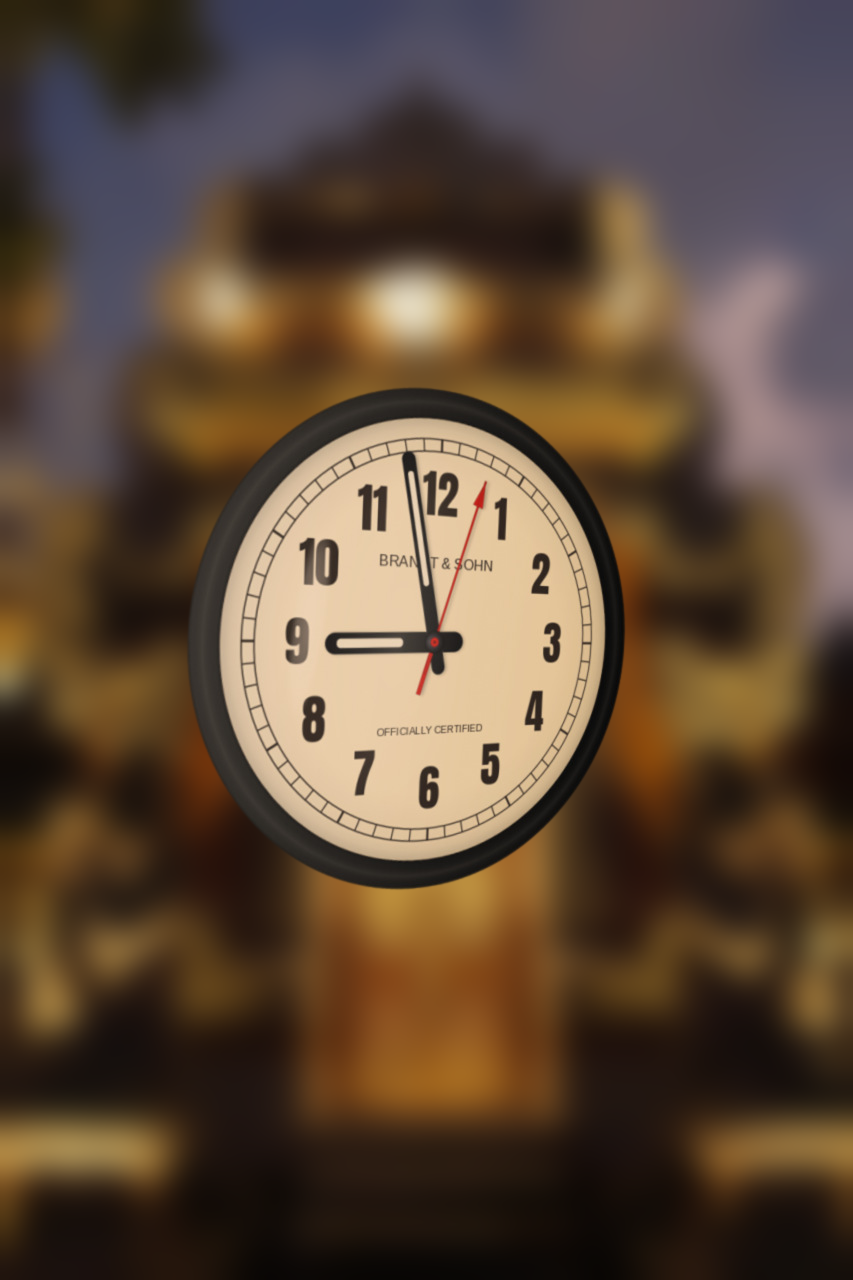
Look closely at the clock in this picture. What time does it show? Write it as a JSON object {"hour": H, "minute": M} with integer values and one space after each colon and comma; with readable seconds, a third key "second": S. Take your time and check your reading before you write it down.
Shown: {"hour": 8, "minute": 58, "second": 3}
